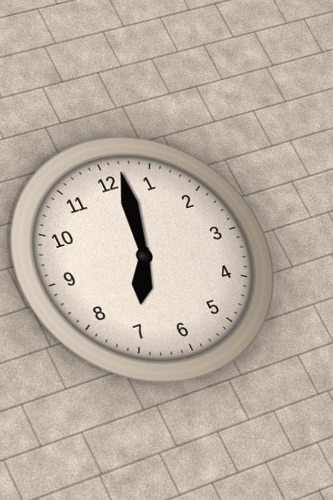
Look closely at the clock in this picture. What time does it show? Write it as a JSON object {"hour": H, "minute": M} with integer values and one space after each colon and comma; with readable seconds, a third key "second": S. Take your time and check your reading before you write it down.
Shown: {"hour": 7, "minute": 2}
